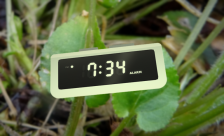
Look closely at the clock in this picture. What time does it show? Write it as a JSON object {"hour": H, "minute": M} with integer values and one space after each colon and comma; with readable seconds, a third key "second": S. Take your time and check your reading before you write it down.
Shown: {"hour": 7, "minute": 34}
